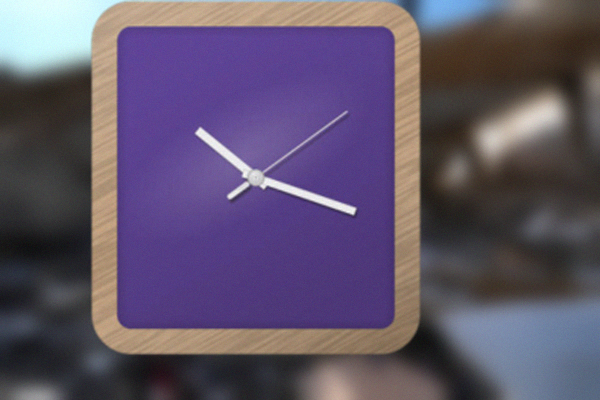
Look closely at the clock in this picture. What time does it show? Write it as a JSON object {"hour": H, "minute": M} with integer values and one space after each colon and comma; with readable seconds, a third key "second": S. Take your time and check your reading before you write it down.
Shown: {"hour": 10, "minute": 18, "second": 9}
